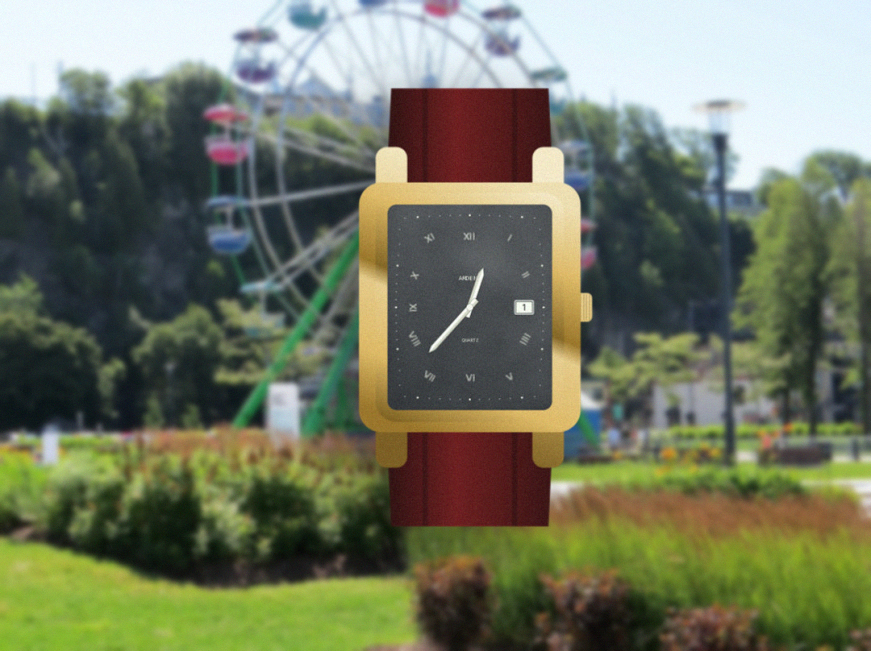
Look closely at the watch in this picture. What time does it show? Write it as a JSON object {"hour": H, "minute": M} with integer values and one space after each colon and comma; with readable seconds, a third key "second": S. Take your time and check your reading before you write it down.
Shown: {"hour": 12, "minute": 37}
